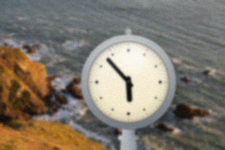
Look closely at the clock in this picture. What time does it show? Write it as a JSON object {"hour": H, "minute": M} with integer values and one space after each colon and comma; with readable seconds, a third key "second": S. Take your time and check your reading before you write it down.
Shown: {"hour": 5, "minute": 53}
